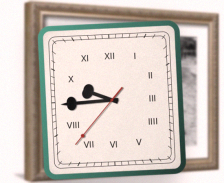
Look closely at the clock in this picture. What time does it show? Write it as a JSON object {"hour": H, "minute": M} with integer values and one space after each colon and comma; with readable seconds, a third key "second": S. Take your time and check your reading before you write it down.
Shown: {"hour": 9, "minute": 44, "second": 37}
